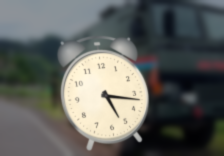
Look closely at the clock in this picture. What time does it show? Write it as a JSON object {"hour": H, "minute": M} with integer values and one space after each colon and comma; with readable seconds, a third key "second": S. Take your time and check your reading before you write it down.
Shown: {"hour": 5, "minute": 17}
